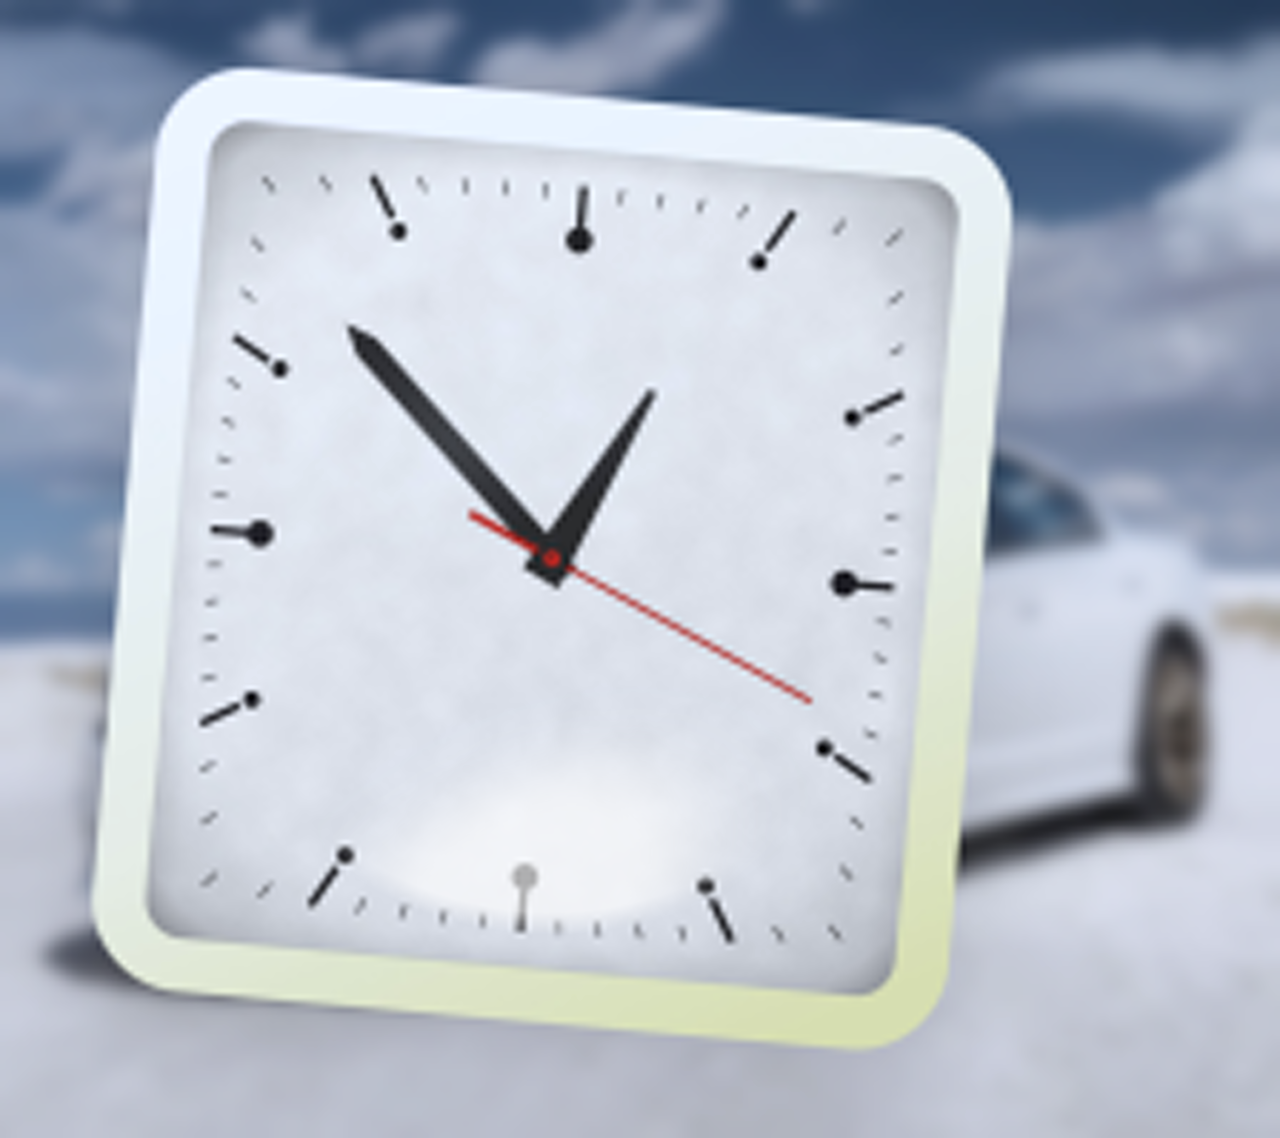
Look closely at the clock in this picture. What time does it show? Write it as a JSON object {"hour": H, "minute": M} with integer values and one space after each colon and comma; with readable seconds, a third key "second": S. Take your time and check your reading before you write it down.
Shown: {"hour": 12, "minute": 52, "second": 19}
